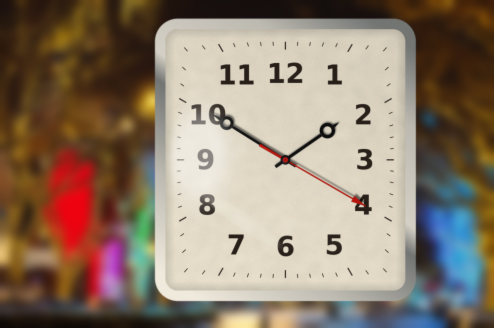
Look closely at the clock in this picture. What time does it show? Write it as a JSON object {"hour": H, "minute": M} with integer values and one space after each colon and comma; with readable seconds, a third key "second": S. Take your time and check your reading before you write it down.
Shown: {"hour": 1, "minute": 50, "second": 20}
